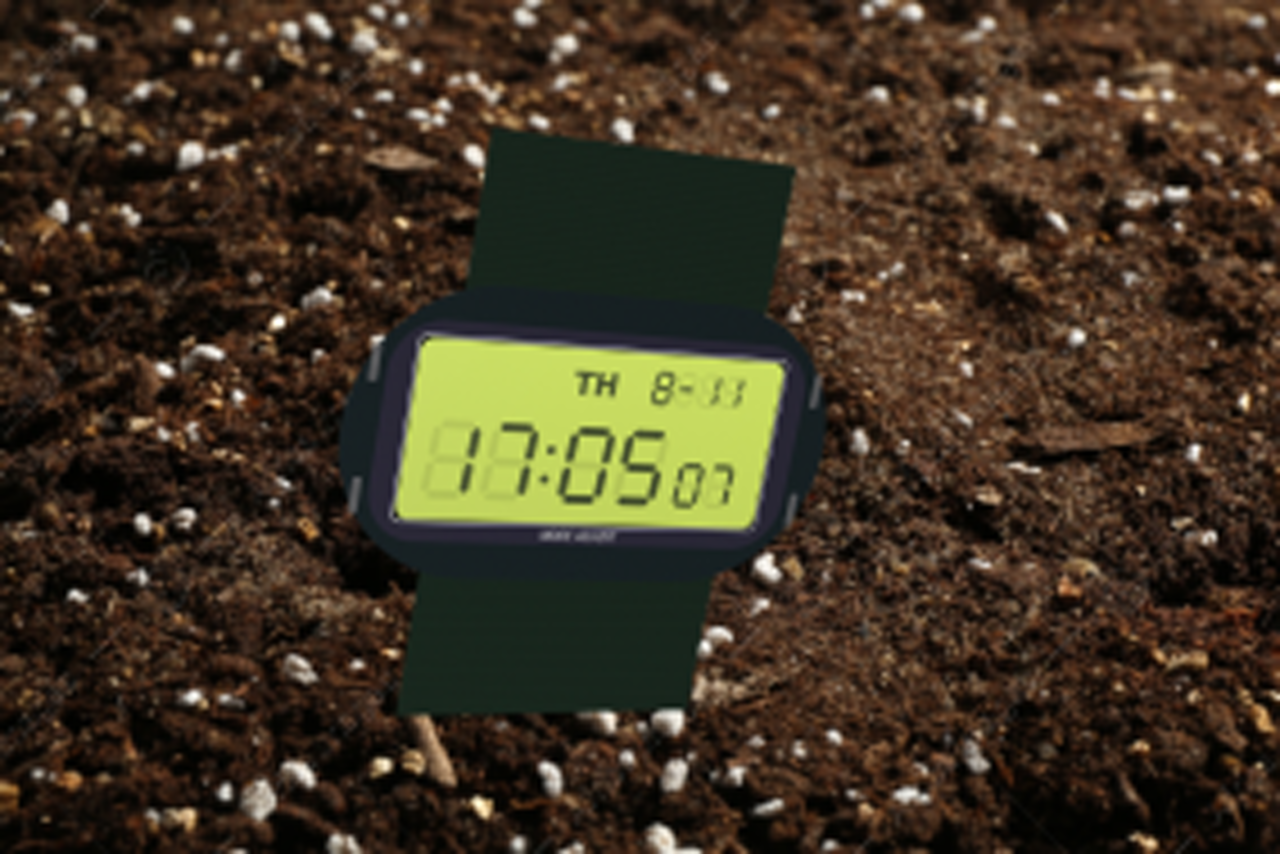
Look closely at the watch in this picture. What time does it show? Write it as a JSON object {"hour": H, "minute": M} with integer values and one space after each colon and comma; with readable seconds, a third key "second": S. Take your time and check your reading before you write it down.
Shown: {"hour": 17, "minute": 5, "second": 7}
